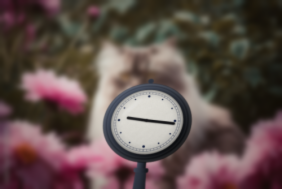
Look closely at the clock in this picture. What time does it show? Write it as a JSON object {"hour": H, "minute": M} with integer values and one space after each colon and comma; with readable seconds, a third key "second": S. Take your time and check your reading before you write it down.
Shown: {"hour": 9, "minute": 16}
